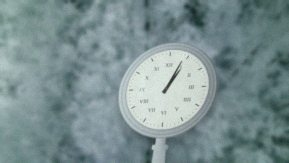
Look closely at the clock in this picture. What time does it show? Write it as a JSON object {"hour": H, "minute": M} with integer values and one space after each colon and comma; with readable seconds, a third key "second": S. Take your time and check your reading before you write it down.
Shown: {"hour": 1, "minute": 4}
